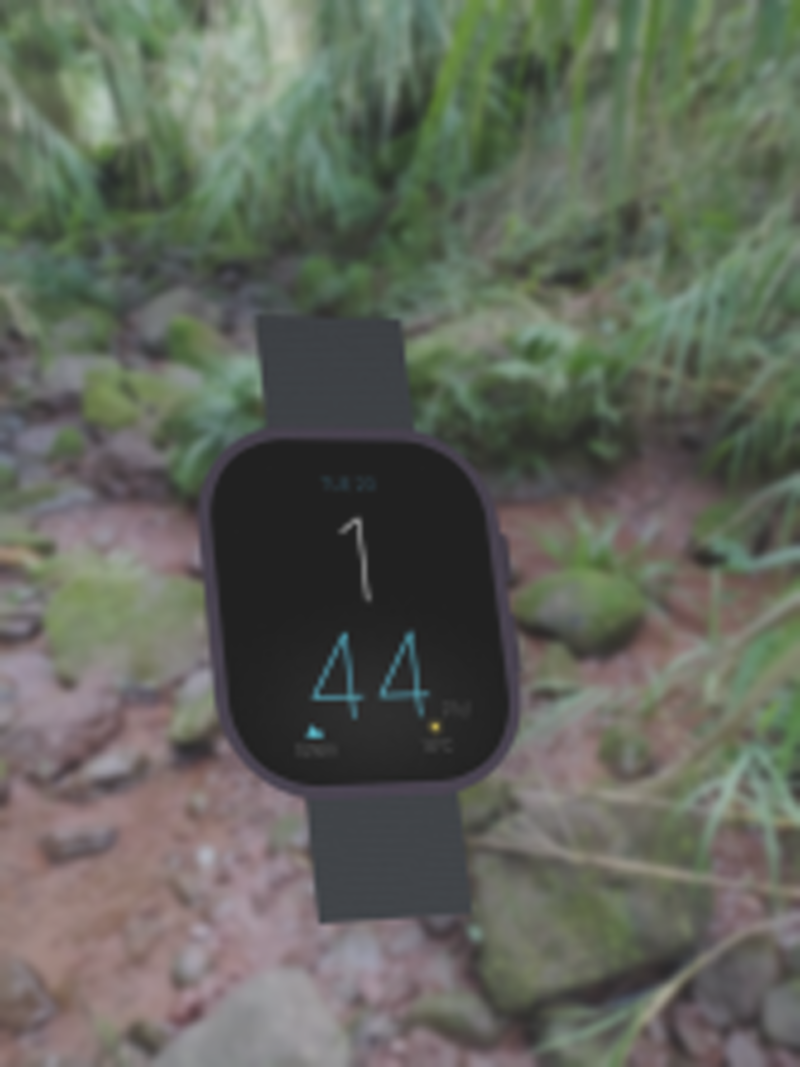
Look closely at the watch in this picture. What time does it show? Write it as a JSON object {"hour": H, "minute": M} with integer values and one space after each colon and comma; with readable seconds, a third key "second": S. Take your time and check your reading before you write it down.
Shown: {"hour": 1, "minute": 44}
